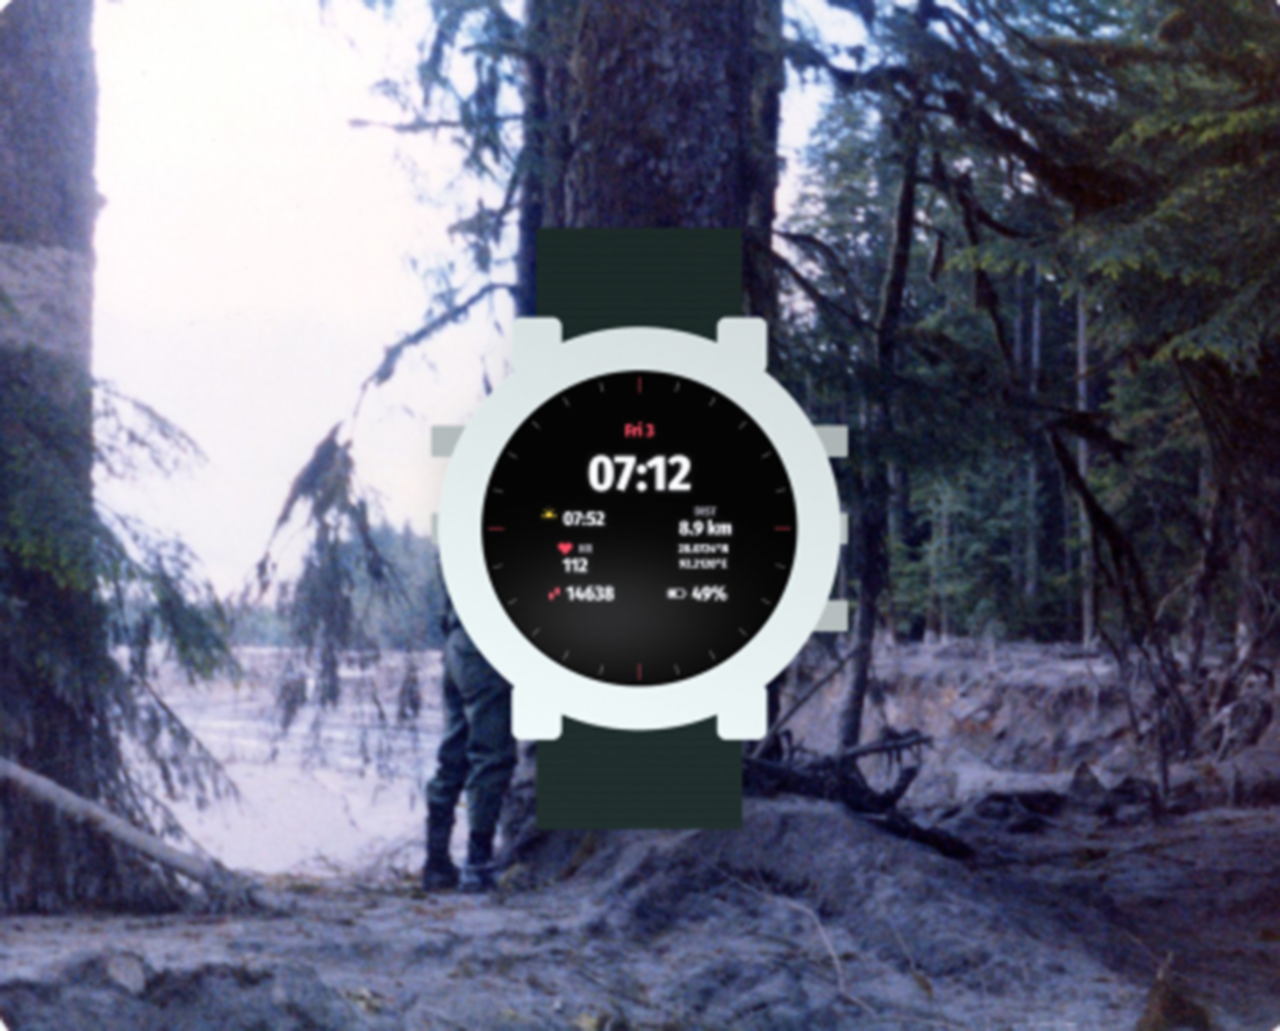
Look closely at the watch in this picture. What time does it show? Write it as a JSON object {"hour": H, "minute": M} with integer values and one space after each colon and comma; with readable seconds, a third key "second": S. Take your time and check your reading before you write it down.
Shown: {"hour": 7, "minute": 12}
